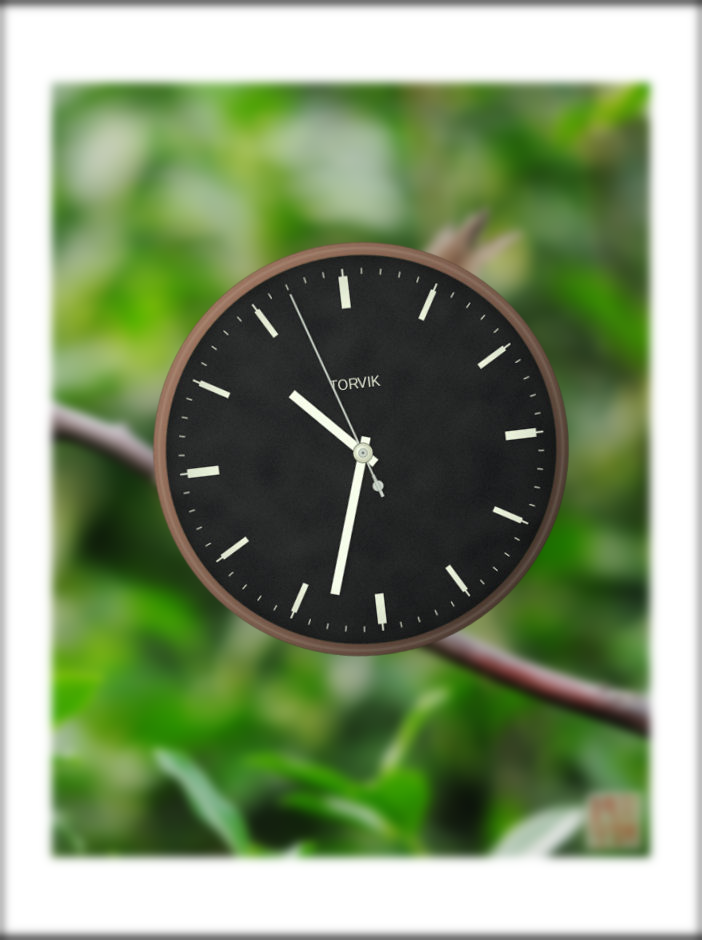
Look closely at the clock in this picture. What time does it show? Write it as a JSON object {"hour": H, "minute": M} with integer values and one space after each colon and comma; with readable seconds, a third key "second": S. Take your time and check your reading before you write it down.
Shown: {"hour": 10, "minute": 32, "second": 57}
